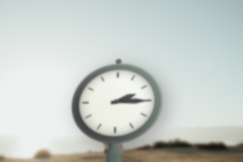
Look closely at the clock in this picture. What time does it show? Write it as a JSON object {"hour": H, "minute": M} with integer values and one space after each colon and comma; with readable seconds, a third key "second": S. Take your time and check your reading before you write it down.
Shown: {"hour": 2, "minute": 15}
